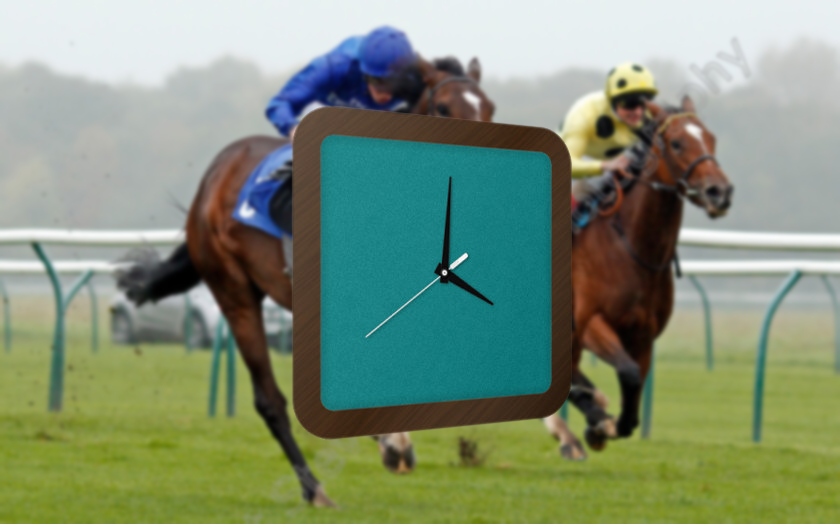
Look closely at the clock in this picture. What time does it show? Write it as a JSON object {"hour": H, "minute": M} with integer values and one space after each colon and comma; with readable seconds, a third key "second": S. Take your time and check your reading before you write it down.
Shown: {"hour": 4, "minute": 0, "second": 39}
